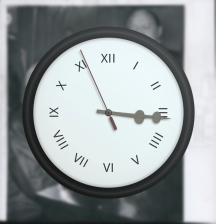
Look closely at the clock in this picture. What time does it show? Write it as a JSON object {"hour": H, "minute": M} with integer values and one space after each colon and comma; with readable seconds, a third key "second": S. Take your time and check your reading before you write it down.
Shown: {"hour": 3, "minute": 15, "second": 56}
